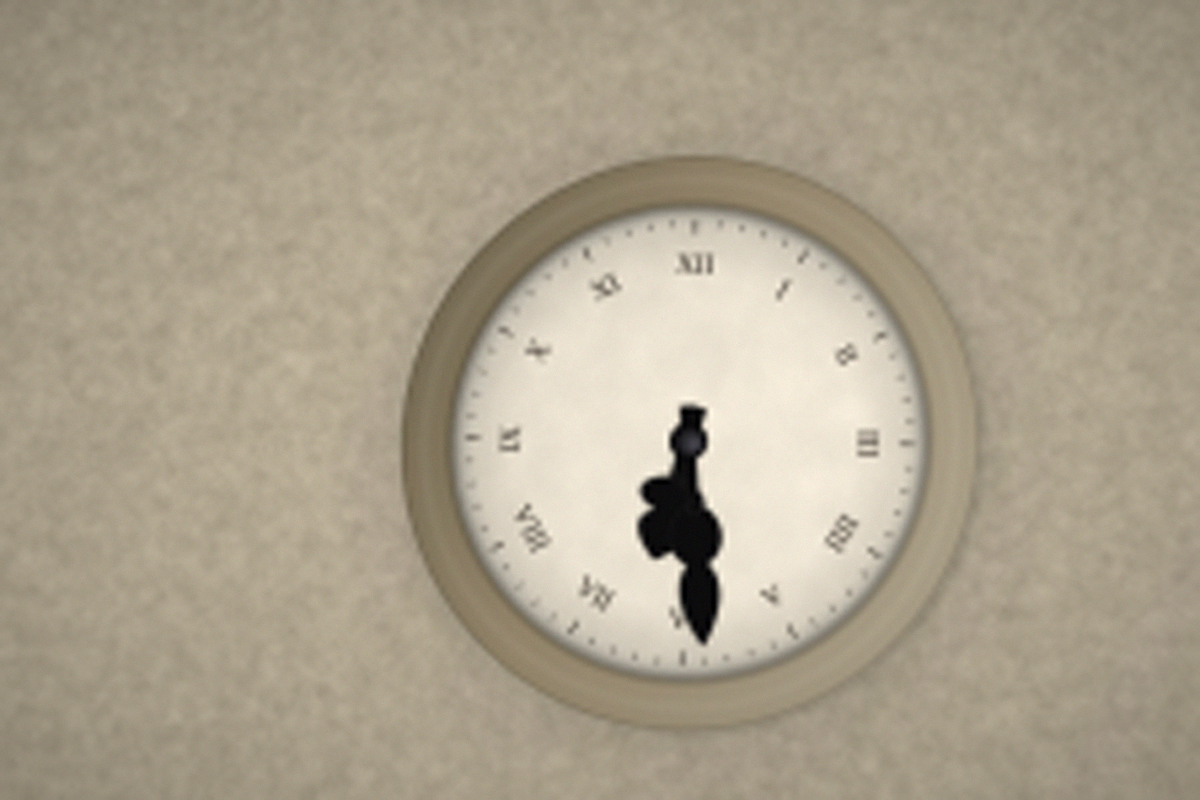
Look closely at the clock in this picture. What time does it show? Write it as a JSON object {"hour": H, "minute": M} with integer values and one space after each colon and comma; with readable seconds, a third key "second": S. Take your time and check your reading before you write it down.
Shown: {"hour": 6, "minute": 29}
